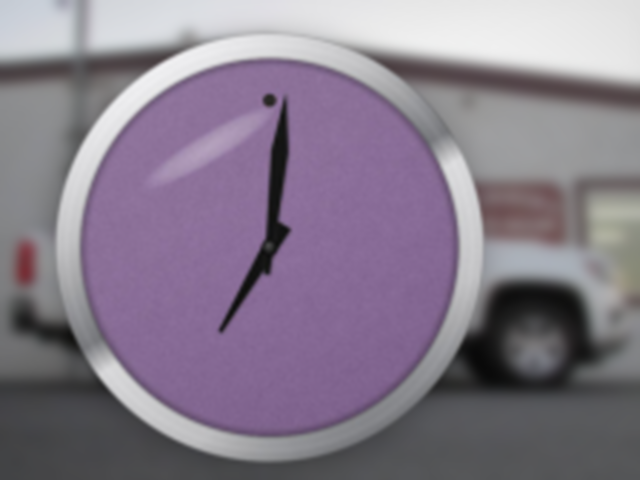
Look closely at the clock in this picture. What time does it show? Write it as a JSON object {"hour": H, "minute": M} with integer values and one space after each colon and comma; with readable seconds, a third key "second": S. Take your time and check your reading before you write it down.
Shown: {"hour": 7, "minute": 1}
